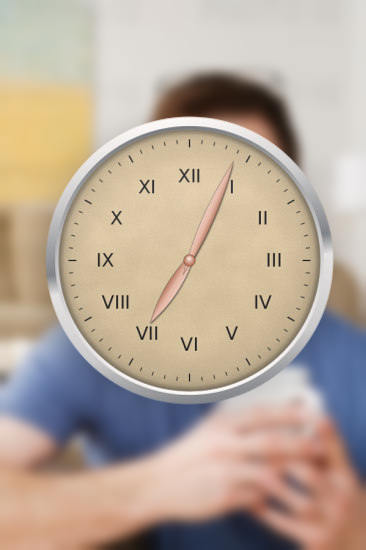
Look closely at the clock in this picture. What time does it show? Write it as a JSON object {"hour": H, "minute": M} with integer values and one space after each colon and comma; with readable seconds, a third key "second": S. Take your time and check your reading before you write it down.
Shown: {"hour": 7, "minute": 4}
